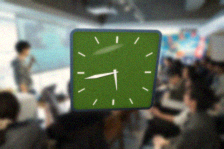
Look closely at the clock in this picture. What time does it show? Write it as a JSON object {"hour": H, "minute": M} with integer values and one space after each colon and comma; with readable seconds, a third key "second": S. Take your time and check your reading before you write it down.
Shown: {"hour": 5, "minute": 43}
